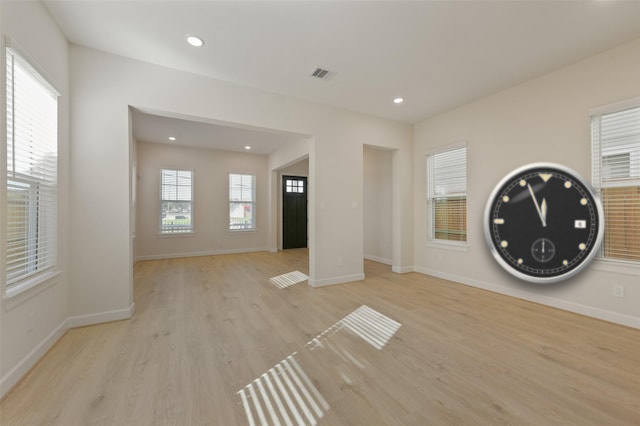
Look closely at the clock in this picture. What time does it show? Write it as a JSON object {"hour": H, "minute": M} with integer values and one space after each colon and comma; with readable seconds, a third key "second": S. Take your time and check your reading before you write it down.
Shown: {"hour": 11, "minute": 56}
